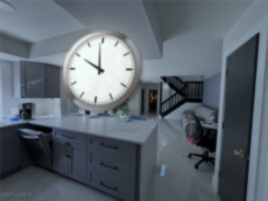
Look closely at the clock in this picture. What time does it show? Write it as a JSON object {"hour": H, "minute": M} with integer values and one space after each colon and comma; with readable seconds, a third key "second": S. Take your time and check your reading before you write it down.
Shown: {"hour": 9, "minute": 59}
